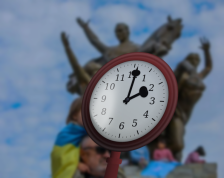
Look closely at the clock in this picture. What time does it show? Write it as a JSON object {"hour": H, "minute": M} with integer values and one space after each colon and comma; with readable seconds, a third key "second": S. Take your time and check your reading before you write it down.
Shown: {"hour": 2, "minute": 1}
